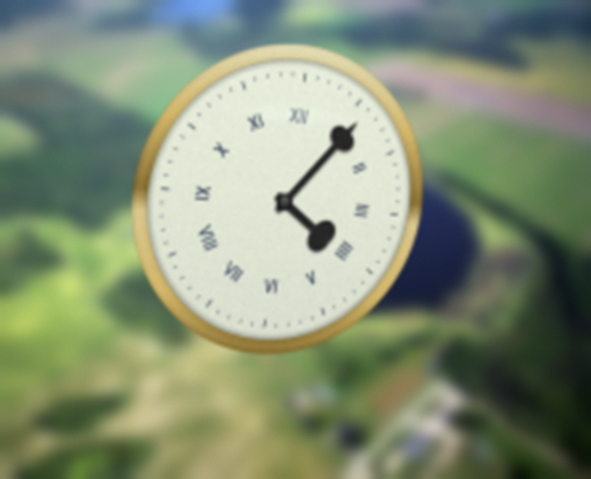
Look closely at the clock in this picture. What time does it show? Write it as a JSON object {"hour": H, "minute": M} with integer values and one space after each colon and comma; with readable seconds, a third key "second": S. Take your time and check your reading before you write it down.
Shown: {"hour": 4, "minute": 6}
